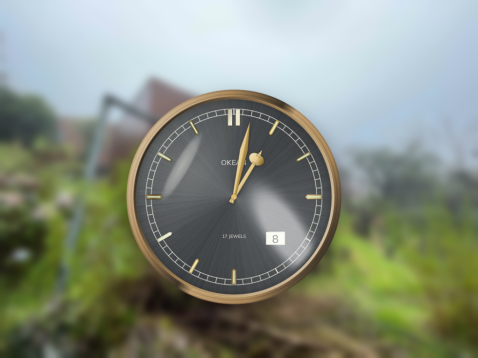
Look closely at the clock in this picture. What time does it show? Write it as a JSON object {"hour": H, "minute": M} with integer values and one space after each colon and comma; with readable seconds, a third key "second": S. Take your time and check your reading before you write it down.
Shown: {"hour": 1, "minute": 2}
